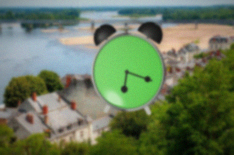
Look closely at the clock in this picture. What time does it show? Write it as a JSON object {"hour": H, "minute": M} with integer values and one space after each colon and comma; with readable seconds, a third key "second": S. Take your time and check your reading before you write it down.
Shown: {"hour": 6, "minute": 18}
